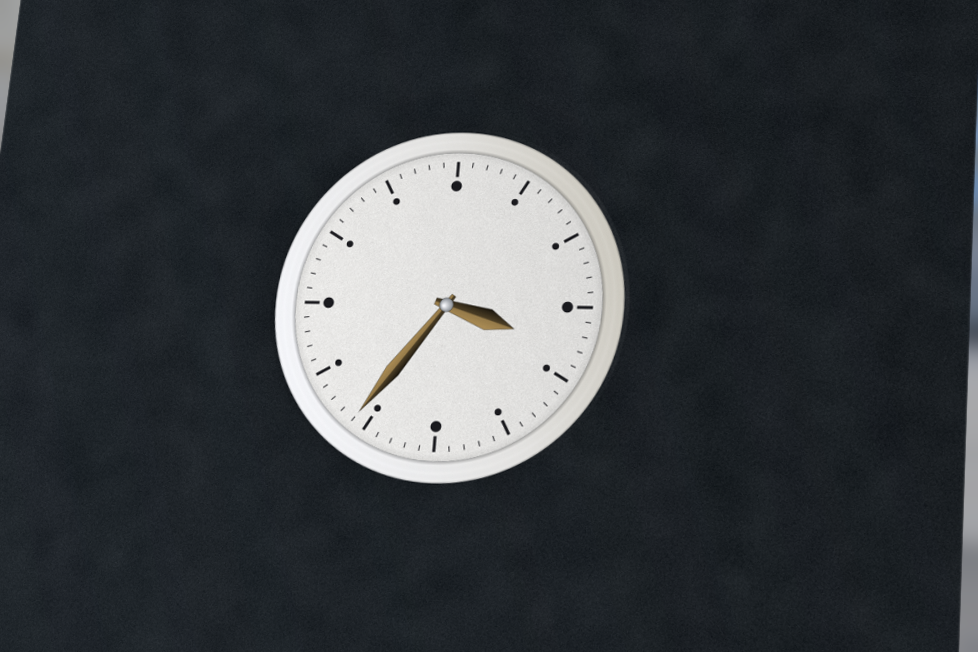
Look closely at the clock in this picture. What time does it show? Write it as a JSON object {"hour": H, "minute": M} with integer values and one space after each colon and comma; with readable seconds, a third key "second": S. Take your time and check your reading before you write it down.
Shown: {"hour": 3, "minute": 36}
